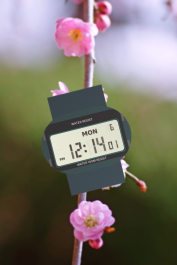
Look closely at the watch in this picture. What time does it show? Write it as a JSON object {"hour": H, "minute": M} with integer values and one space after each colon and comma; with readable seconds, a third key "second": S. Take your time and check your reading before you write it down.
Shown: {"hour": 12, "minute": 14, "second": 1}
